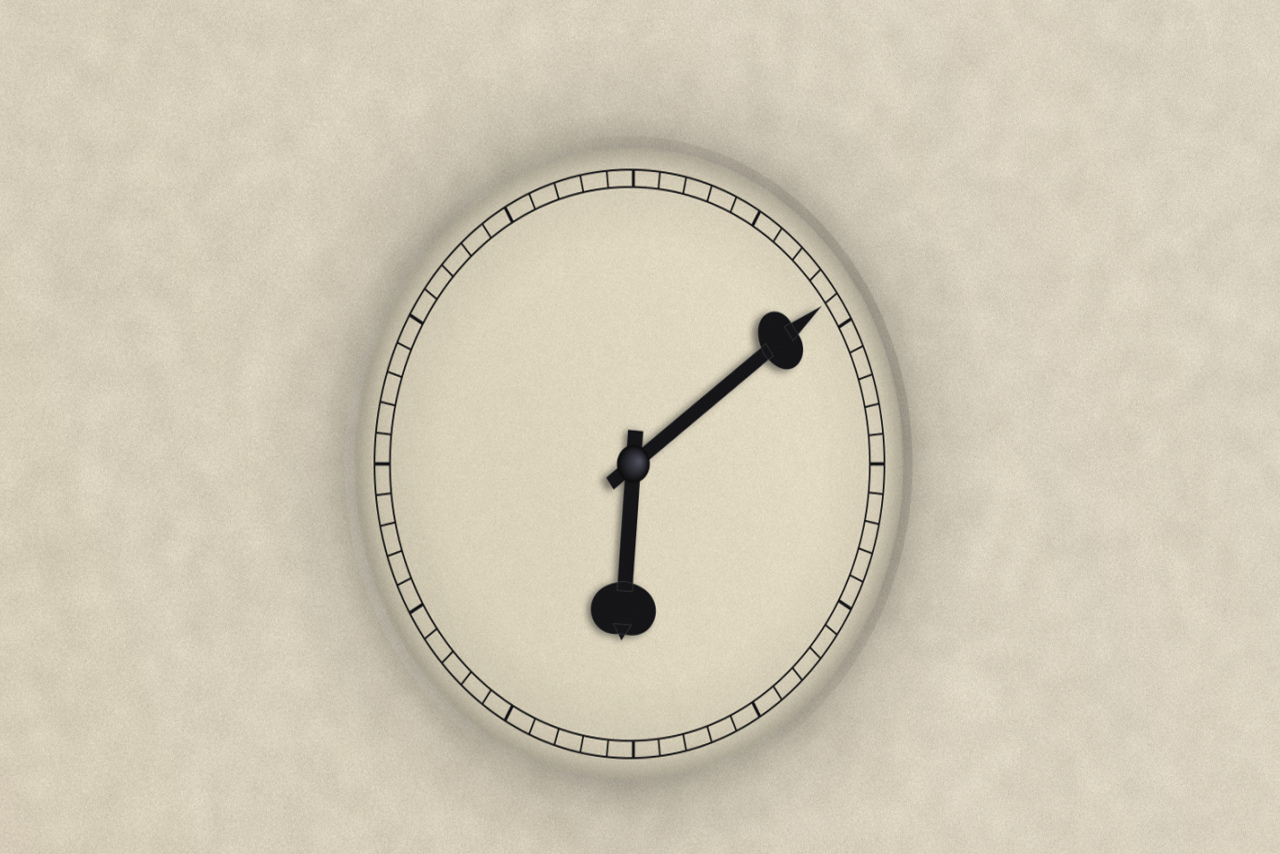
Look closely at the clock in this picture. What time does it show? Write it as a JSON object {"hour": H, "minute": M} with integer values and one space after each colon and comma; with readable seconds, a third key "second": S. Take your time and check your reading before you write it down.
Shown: {"hour": 6, "minute": 9}
